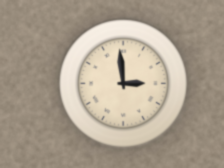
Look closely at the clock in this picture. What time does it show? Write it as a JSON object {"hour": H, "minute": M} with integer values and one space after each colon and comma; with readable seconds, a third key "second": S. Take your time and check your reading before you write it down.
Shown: {"hour": 2, "minute": 59}
